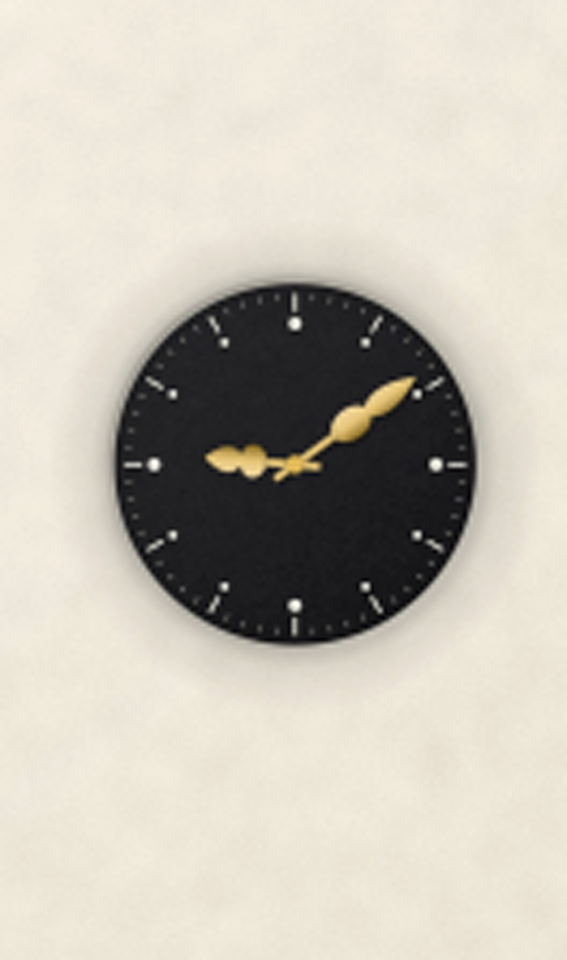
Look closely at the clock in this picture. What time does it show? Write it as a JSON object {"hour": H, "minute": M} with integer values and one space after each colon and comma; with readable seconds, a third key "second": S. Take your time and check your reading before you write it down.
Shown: {"hour": 9, "minute": 9}
